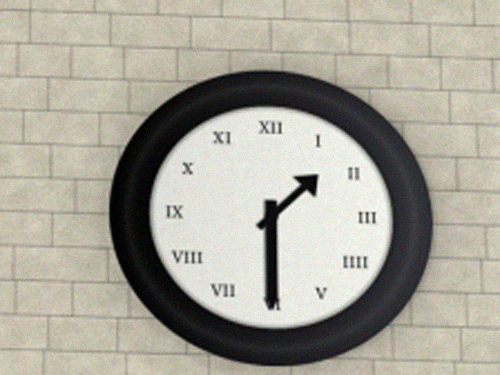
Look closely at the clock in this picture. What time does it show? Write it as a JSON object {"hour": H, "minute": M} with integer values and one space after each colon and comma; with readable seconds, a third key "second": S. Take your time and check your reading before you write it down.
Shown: {"hour": 1, "minute": 30}
